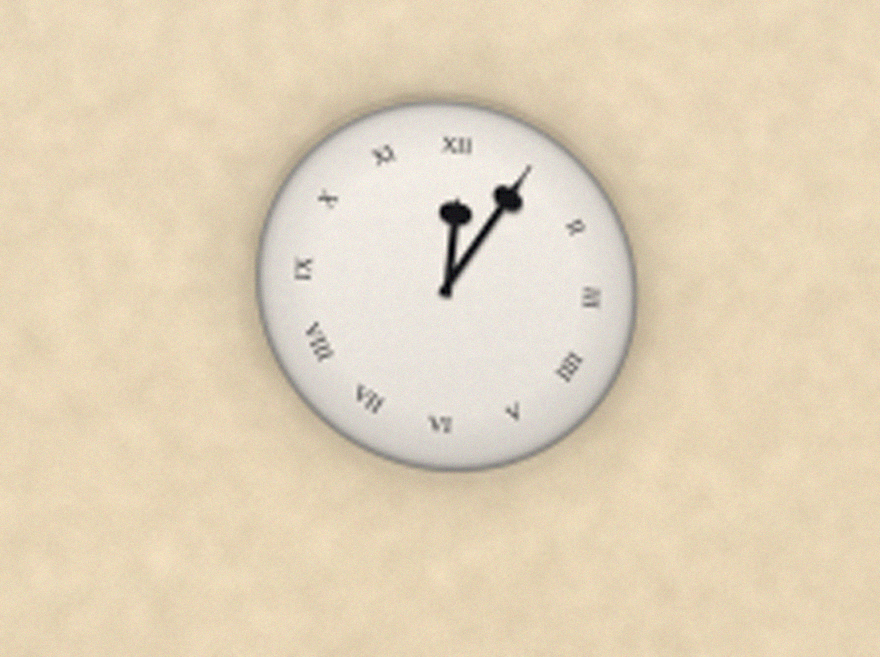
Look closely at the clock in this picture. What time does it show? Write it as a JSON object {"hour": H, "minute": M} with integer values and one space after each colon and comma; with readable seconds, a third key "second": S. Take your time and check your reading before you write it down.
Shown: {"hour": 12, "minute": 5}
